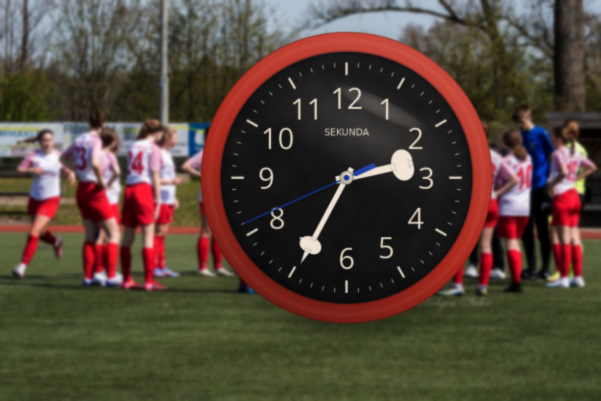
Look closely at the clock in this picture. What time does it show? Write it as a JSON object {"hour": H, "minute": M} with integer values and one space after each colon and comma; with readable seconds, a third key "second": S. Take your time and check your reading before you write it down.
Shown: {"hour": 2, "minute": 34, "second": 41}
